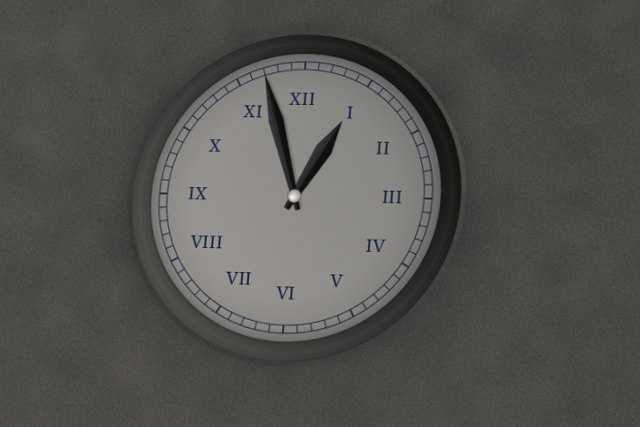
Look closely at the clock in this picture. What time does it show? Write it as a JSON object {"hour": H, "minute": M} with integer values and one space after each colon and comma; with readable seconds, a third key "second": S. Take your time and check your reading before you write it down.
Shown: {"hour": 12, "minute": 57}
